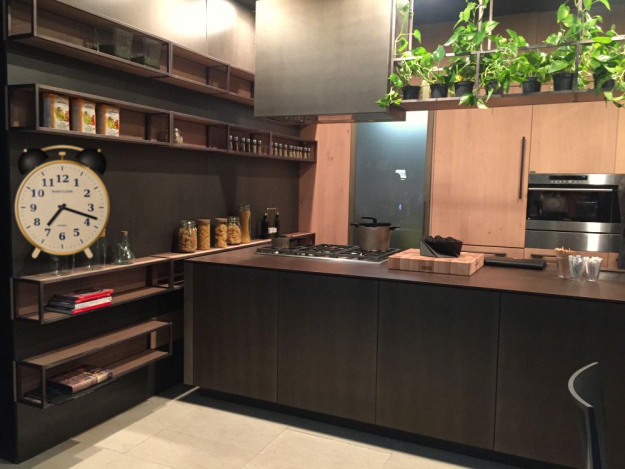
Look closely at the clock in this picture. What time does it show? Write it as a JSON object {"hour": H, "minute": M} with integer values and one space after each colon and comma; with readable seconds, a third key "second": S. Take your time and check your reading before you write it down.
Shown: {"hour": 7, "minute": 18}
